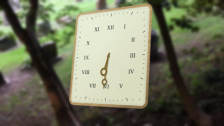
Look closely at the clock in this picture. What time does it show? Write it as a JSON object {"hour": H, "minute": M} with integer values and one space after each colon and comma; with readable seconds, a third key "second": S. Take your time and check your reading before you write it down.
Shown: {"hour": 6, "minute": 31}
